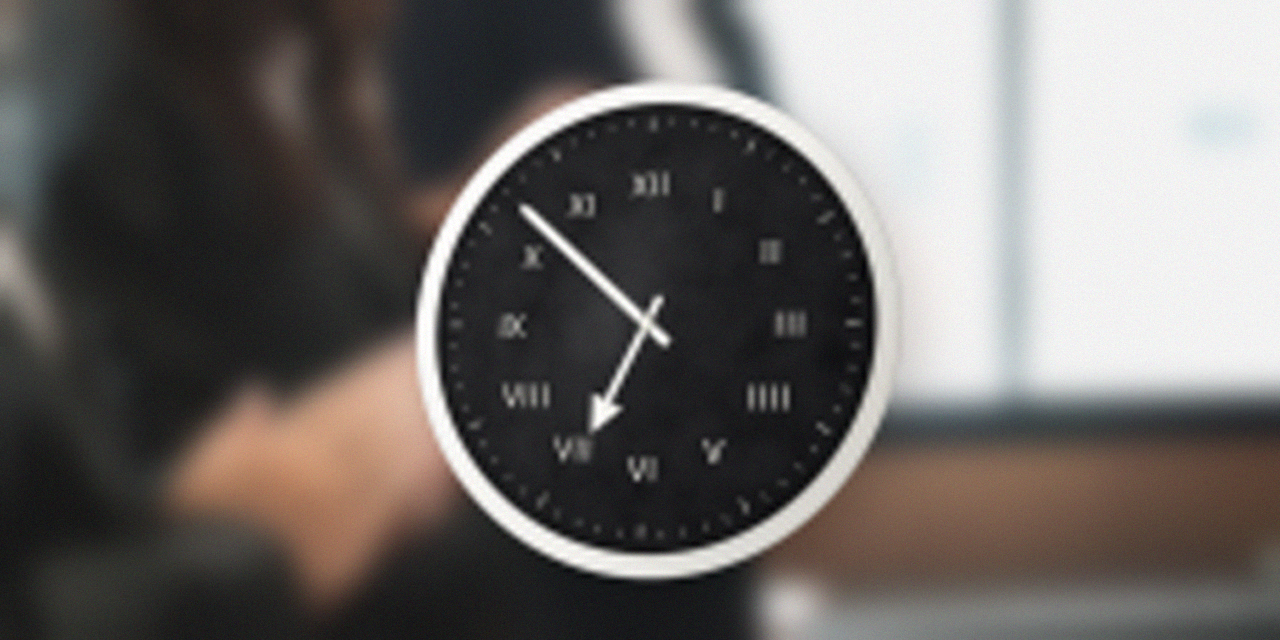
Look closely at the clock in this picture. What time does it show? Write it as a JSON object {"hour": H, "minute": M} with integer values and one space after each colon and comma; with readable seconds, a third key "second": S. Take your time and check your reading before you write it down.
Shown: {"hour": 6, "minute": 52}
